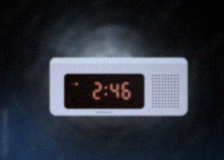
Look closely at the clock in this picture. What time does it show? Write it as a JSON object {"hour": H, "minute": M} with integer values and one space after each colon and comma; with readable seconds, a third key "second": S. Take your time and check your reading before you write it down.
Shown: {"hour": 2, "minute": 46}
